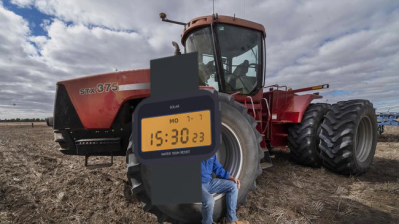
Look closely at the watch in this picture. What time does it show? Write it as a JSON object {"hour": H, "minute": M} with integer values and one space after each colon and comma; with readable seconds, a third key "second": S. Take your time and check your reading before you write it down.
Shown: {"hour": 15, "minute": 30, "second": 23}
